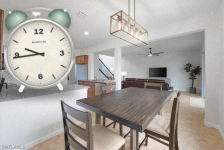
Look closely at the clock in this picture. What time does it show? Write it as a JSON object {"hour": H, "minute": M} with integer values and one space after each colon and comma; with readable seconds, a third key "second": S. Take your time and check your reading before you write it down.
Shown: {"hour": 9, "minute": 44}
